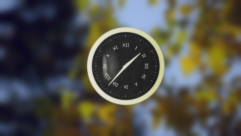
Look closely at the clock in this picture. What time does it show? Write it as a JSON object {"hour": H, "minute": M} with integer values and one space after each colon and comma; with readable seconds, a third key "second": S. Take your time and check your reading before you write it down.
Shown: {"hour": 1, "minute": 37}
